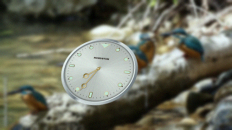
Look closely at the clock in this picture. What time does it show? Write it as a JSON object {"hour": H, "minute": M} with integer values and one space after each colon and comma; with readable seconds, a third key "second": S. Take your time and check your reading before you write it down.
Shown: {"hour": 7, "minute": 34}
